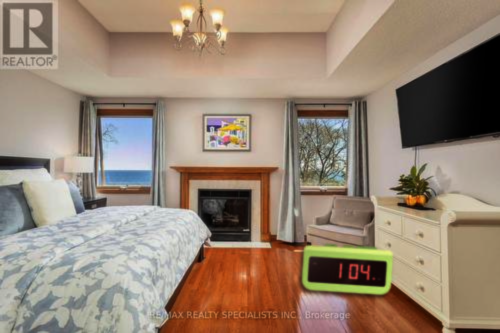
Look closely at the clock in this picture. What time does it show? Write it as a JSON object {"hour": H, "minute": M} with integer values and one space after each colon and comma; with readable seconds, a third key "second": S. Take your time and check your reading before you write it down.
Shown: {"hour": 1, "minute": 4}
